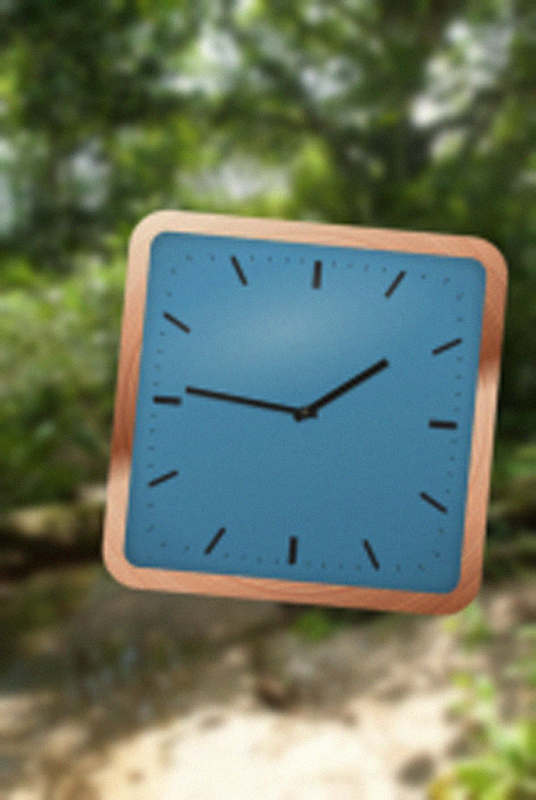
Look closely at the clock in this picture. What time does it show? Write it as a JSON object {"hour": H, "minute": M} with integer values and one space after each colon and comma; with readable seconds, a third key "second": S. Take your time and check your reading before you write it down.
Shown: {"hour": 1, "minute": 46}
